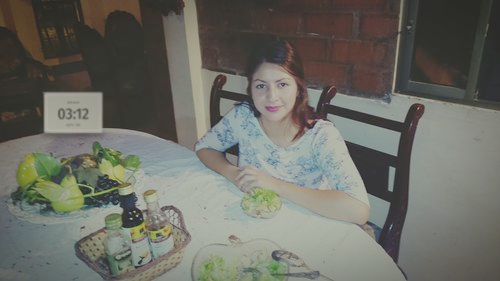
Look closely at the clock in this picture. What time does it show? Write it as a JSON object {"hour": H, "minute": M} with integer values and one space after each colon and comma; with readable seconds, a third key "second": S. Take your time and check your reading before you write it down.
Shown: {"hour": 3, "minute": 12}
